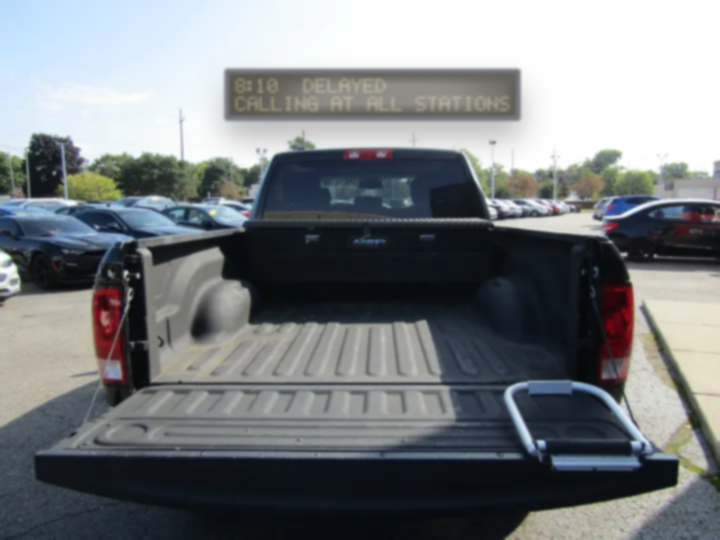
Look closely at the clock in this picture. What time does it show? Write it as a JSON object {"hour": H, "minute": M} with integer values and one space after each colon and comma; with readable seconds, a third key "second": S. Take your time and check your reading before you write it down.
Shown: {"hour": 8, "minute": 10}
